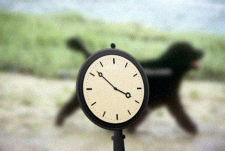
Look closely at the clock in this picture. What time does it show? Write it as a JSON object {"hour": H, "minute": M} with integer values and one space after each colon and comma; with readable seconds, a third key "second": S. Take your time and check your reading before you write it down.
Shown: {"hour": 3, "minute": 52}
